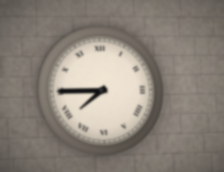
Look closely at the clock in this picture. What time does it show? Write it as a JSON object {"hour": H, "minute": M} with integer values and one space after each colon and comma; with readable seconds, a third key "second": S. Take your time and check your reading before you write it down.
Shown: {"hour": 7, "minute": 45}
